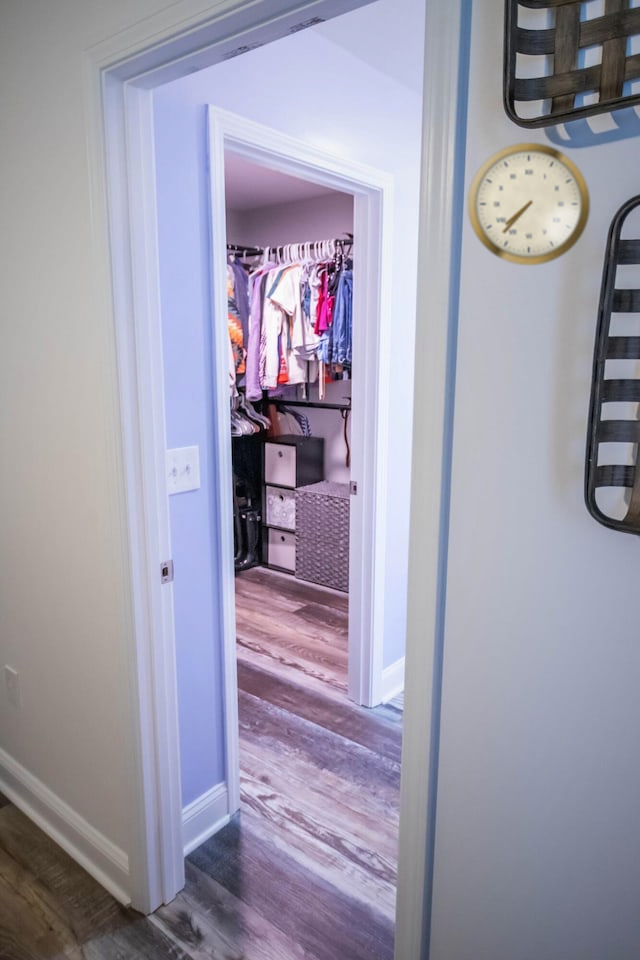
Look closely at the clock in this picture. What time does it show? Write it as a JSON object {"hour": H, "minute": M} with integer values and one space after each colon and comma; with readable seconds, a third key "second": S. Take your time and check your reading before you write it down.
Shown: {"hour": 7, "minute": 37}
